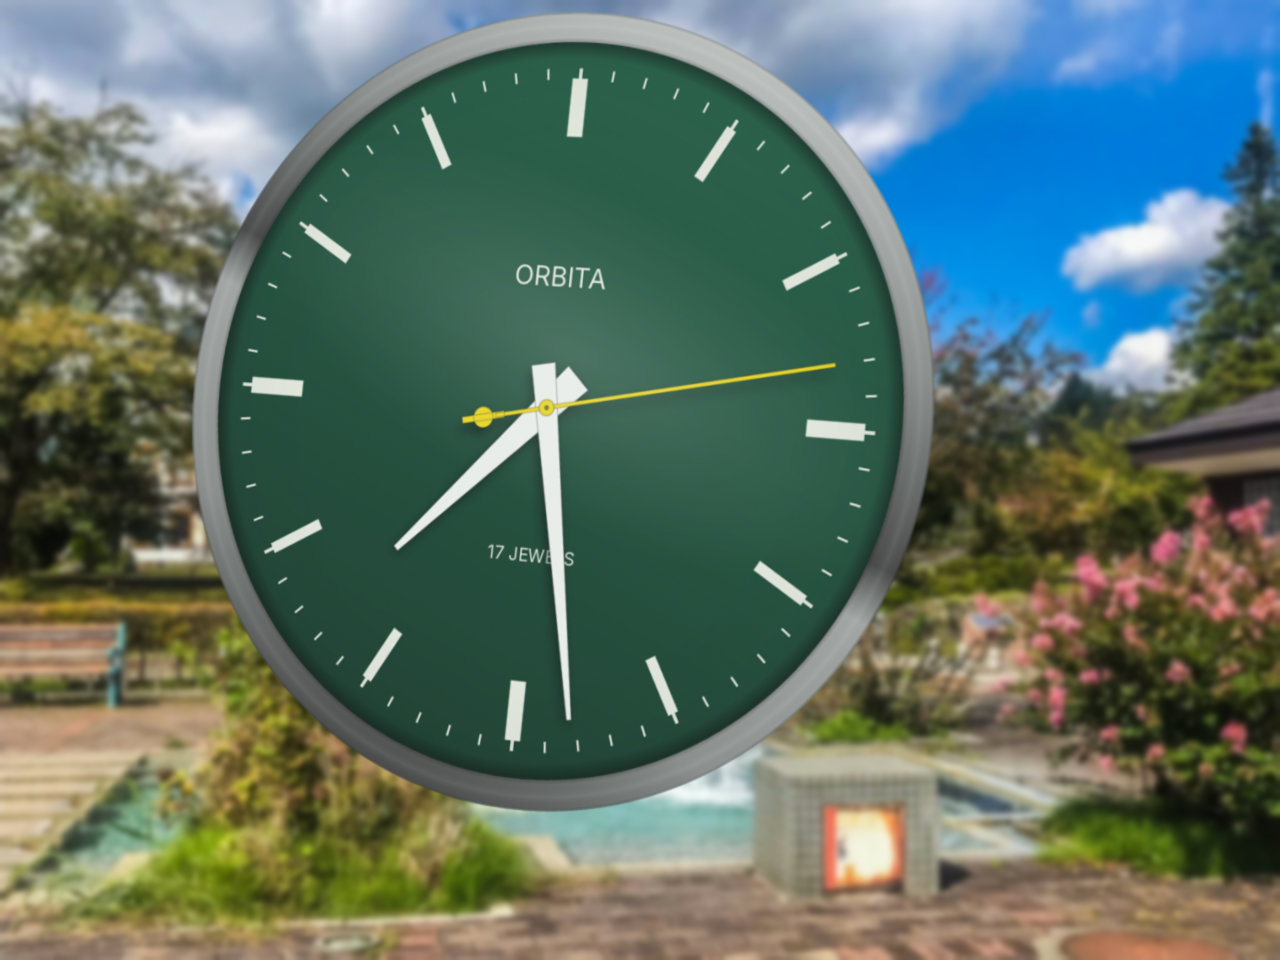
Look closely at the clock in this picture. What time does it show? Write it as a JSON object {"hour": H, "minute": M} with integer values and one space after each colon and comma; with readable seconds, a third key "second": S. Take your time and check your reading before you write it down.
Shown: {"hour": 7, "minute": 28, "second": 13}
